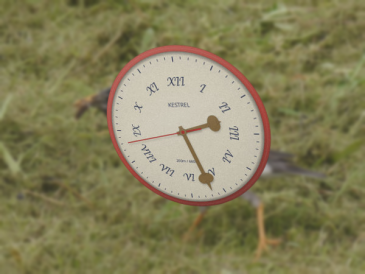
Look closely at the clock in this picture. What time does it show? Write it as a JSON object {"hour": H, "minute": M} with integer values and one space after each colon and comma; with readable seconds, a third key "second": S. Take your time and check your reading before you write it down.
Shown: {"hour": 2, "minute": 26, "second": 43}
